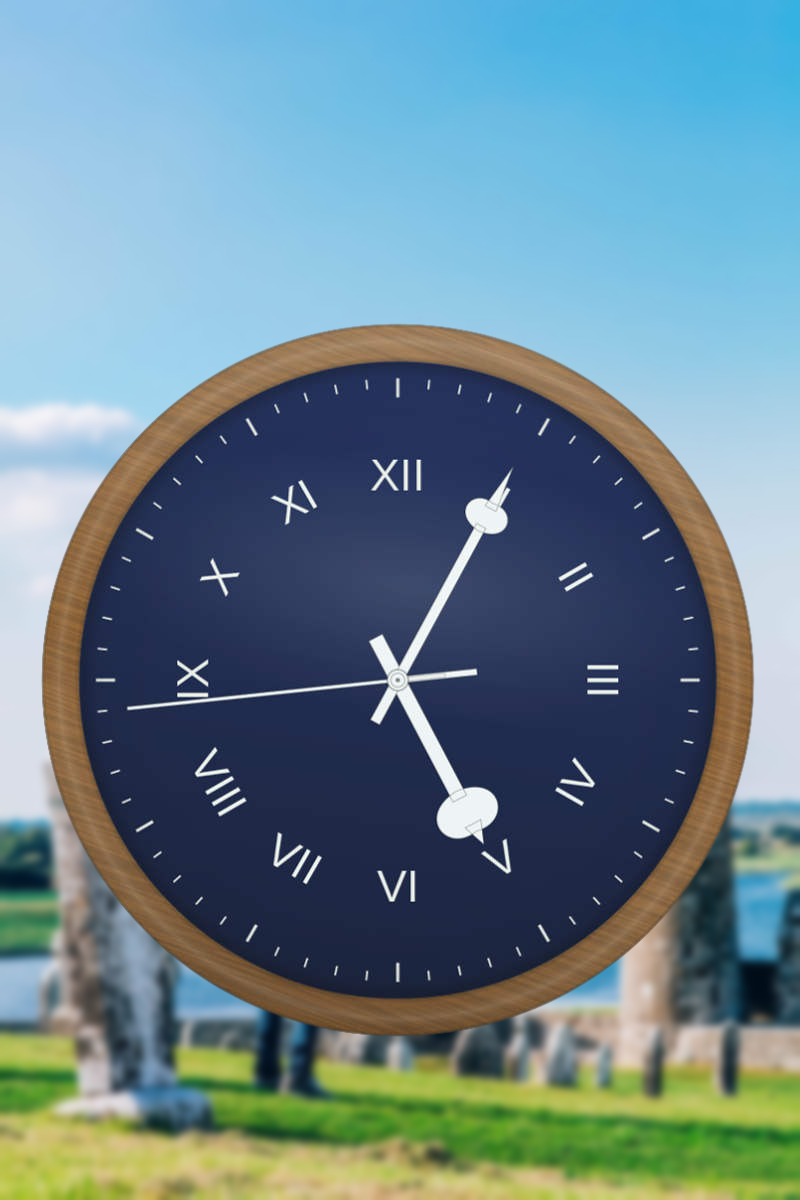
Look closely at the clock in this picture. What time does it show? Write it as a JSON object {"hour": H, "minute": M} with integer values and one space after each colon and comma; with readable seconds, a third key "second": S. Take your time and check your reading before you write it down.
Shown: {"hour": 5, "minute": 4, "second": 44}
